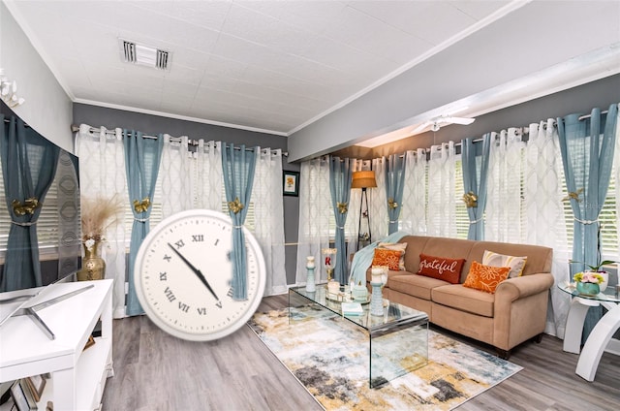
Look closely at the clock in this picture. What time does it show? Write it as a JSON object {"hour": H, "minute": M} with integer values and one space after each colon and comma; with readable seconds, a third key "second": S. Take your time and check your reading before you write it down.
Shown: {"hour": 4, "minute": 53}
